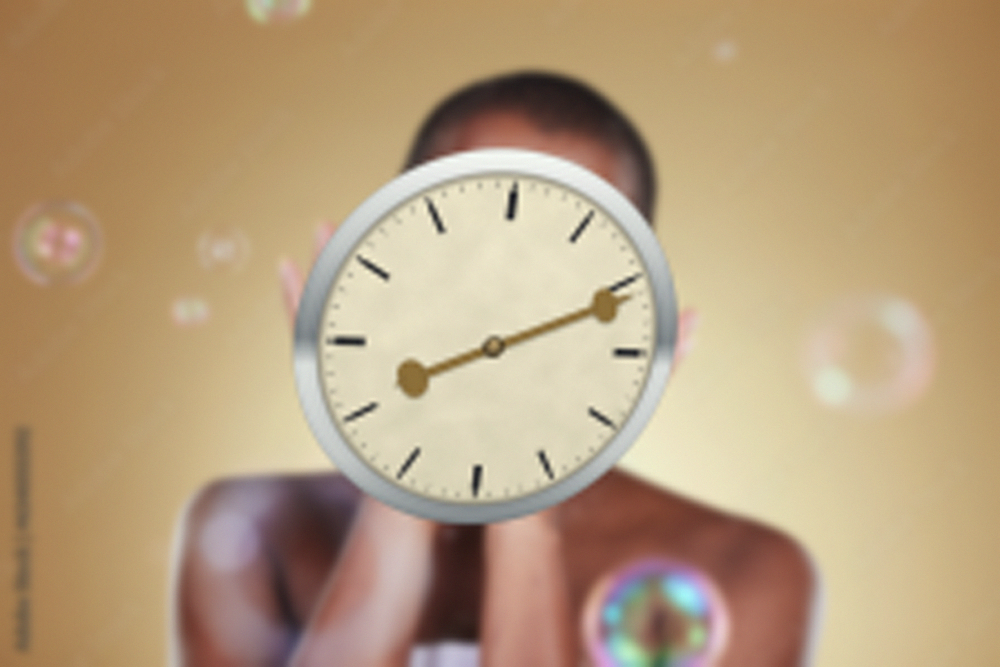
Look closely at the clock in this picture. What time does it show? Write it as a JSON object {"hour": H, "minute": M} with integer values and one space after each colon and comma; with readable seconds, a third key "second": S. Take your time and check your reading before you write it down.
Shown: {"hour": 8, "minute": 11}
